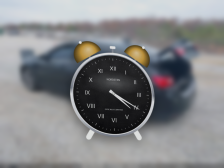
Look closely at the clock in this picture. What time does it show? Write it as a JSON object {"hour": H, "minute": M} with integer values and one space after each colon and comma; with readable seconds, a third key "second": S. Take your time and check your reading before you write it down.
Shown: {"hour": 4, "minute": 20}
